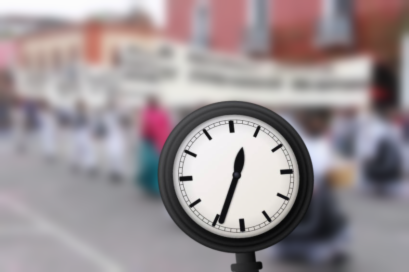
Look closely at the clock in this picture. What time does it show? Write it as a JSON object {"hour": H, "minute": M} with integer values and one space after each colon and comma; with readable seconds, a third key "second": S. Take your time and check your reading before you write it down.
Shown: {"hour": 12, "minute": 34}
